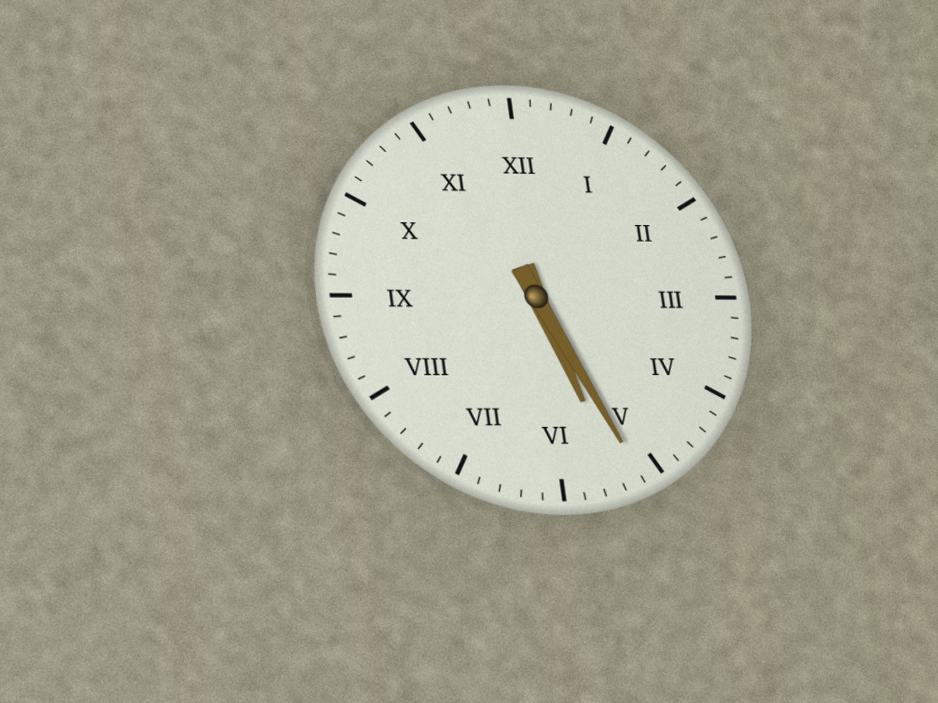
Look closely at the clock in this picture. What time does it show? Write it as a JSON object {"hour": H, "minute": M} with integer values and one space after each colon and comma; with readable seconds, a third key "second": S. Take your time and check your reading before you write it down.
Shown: {"hour": 5, "minute": 26}
